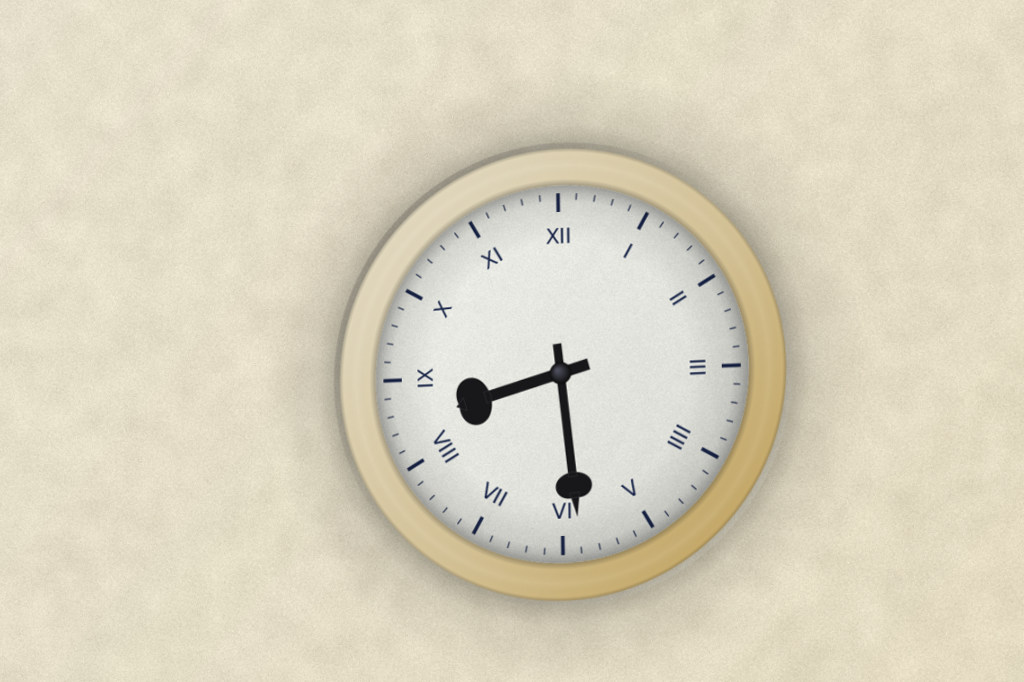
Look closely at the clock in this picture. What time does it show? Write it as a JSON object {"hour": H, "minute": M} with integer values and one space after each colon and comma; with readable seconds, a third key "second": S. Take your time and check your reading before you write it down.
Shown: {"hour": 8, "minute": 29}
